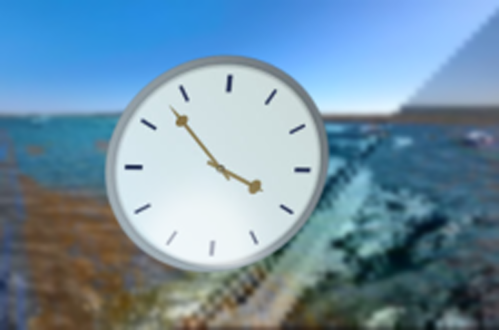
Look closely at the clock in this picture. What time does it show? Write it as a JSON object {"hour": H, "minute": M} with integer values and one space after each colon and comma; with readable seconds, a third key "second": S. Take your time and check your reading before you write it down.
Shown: {"hour": 3, "minute": 53}
